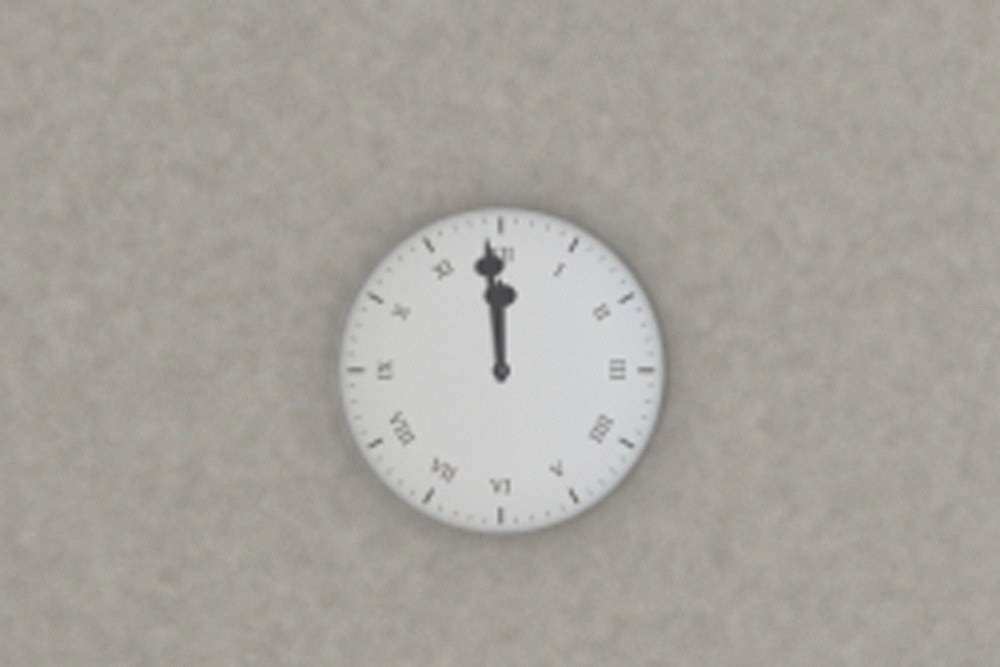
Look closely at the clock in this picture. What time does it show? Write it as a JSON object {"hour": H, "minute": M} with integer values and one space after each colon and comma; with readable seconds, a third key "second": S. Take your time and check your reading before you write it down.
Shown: {"hour": 11, "minute": 59}
